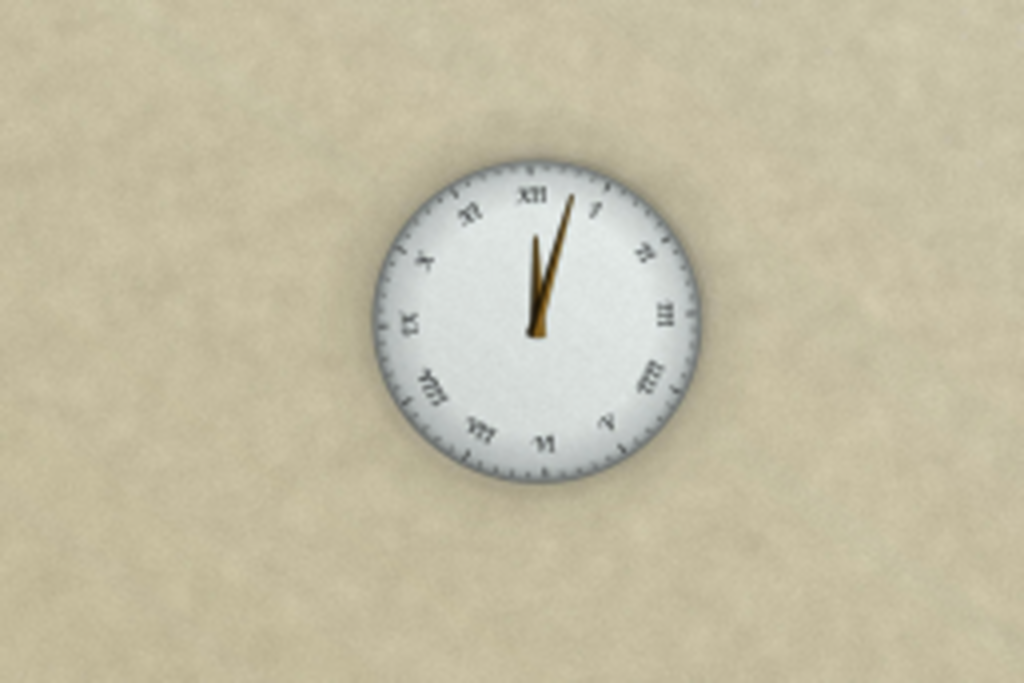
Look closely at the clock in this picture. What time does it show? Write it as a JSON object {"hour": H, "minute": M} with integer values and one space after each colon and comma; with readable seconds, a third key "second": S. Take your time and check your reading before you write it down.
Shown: {"hour": 12, "minute": 3}
